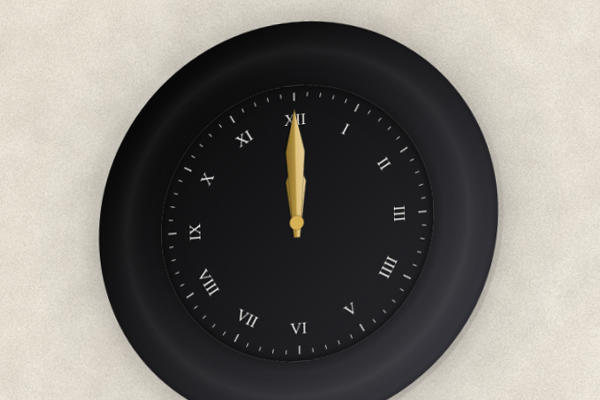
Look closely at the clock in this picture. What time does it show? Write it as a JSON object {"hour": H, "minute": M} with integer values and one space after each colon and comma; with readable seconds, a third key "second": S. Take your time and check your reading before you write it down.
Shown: {"hour": 12, "minute": 0}
